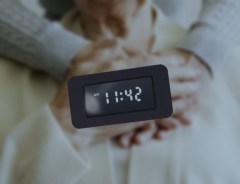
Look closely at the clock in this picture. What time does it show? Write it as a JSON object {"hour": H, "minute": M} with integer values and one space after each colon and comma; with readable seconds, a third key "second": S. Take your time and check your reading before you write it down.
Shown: {"hour": 11, "minute": 42}
